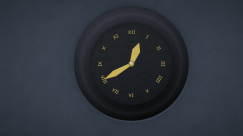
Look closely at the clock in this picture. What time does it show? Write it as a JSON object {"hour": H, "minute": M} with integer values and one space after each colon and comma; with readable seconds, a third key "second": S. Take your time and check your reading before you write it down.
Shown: {"hour": 12, "minute": 40}
